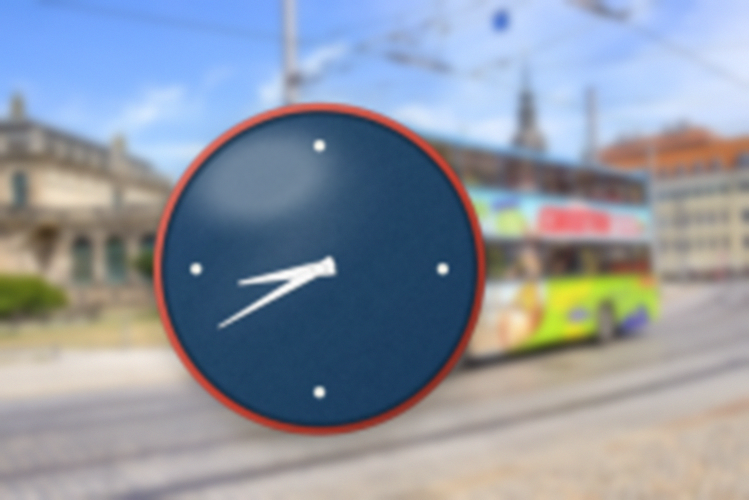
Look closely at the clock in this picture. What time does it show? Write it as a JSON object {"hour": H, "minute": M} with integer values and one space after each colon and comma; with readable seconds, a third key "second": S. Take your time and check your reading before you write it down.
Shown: {"hour": 8, "minute": 40}
